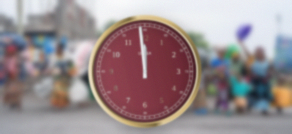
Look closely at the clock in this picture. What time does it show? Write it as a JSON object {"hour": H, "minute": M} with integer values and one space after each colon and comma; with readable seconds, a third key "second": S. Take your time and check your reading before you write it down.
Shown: {"hour": 11, "minute": 59}
